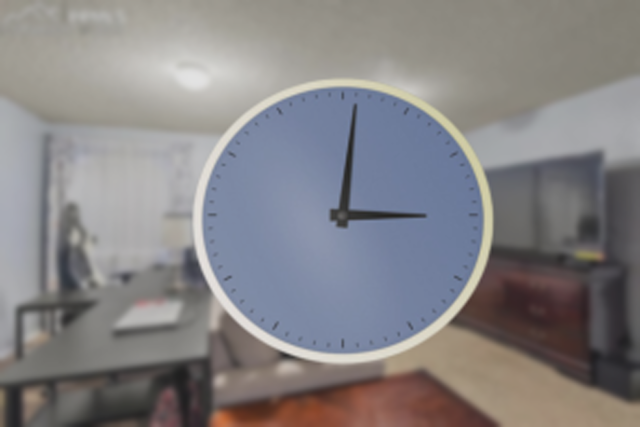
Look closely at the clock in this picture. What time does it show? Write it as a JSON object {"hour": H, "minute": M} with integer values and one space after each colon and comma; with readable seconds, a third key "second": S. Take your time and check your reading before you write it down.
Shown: {"hour": 3, "minute": 1}
